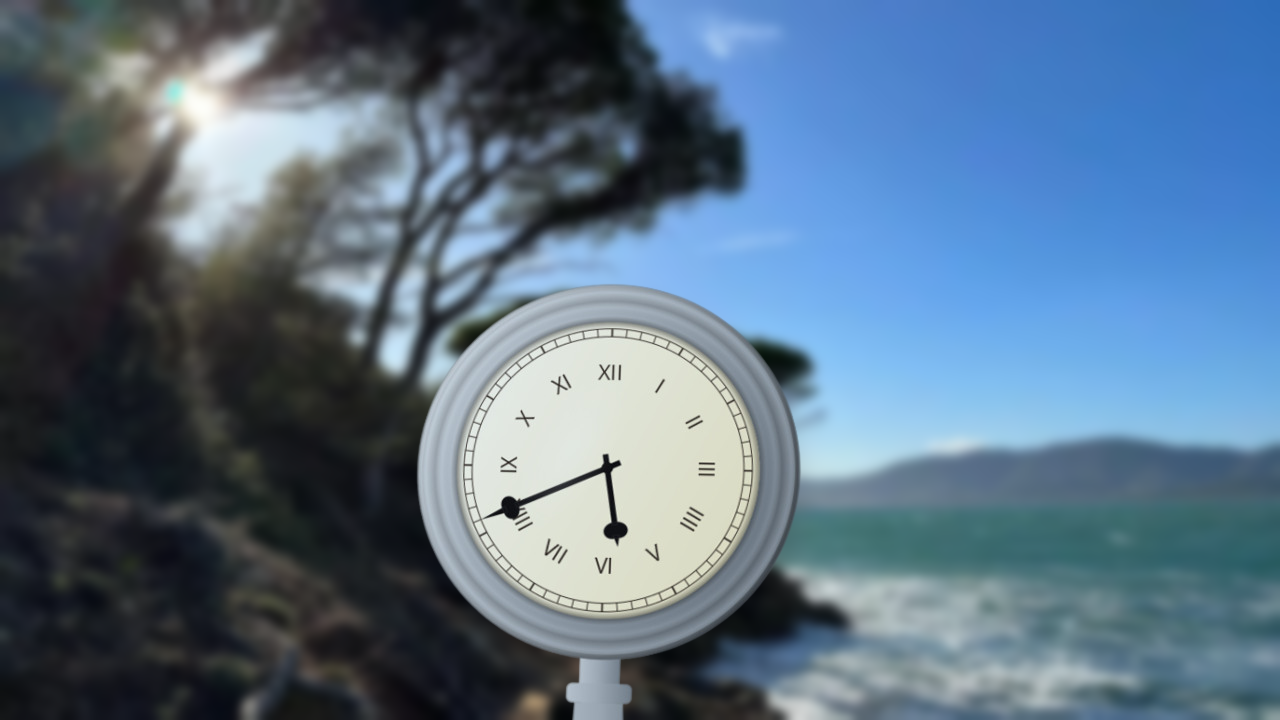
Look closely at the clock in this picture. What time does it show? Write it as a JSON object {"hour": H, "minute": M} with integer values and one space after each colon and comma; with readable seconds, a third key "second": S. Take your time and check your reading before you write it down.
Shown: {"hour": 5, "minute": 41}
